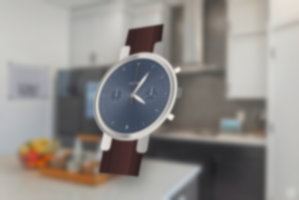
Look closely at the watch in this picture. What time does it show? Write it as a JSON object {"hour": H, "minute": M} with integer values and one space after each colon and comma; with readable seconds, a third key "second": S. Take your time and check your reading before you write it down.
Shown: {"hour": 4, "minute": 5}
